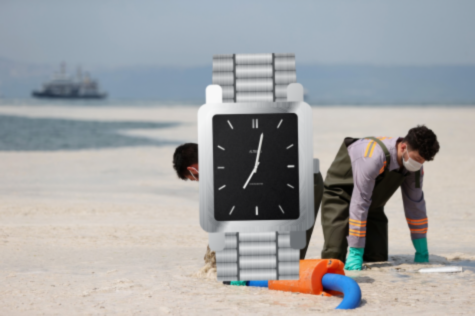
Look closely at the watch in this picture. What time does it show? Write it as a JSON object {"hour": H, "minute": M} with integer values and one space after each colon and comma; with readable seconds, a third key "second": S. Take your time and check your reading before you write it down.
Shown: {"hour": 7, "minute": 2}
